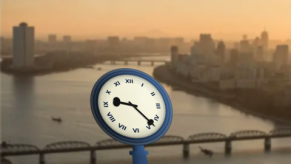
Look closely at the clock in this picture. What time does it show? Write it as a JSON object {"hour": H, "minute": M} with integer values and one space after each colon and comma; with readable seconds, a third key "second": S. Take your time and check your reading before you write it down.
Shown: {"hour": 9, "minute": 23}
